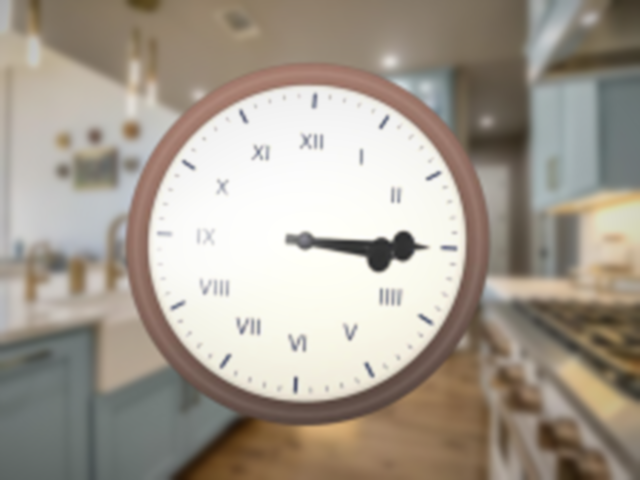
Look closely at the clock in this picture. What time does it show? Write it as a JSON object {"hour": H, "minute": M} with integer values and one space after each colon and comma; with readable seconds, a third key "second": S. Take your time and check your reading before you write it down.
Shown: {"hour": 3, "minute": 15}
